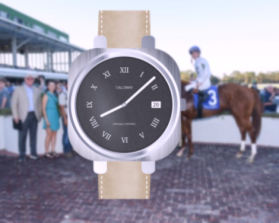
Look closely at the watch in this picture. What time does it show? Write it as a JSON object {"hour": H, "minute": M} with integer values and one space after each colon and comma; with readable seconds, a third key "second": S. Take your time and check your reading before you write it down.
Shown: {"hour": 8, "minute": 8}
